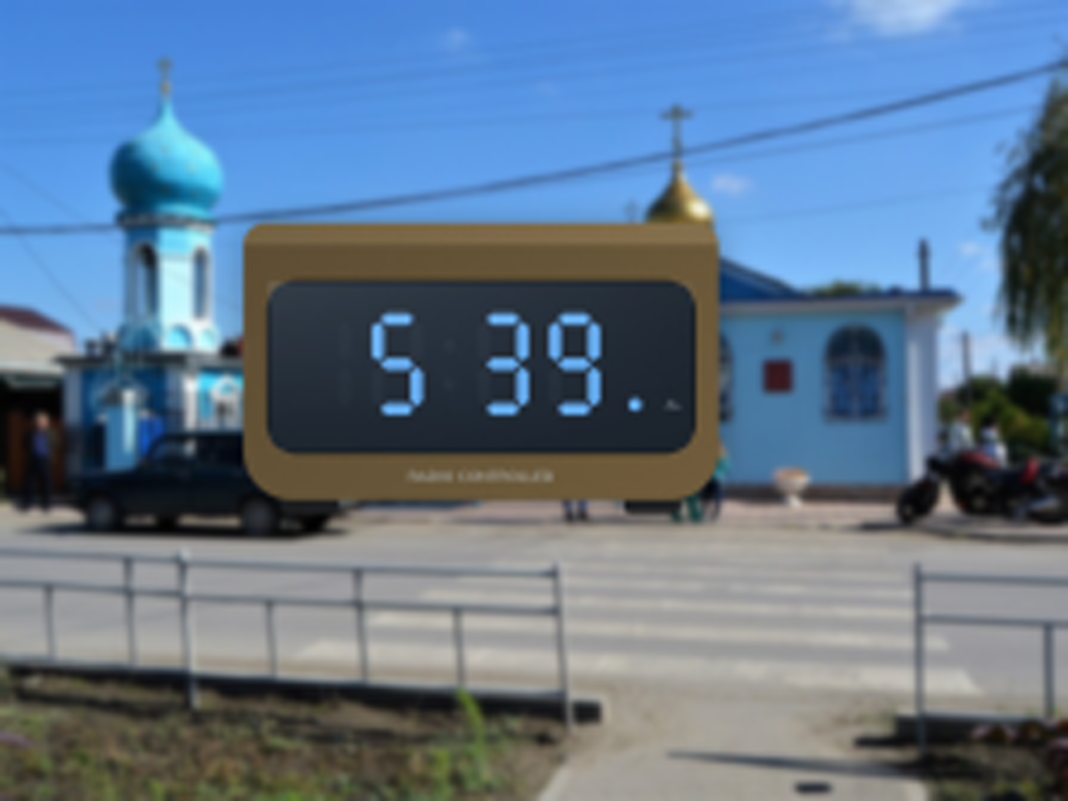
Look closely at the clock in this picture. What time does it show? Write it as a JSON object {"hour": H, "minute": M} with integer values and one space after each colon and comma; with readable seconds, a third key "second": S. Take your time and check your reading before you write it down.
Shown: {"hour": 5, "minute": 39}
